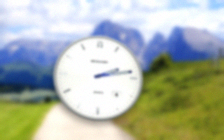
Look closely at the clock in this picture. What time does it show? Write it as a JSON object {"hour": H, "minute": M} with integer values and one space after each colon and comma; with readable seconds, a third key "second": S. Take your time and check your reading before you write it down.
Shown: {"hour": 2, "minute": 13}
